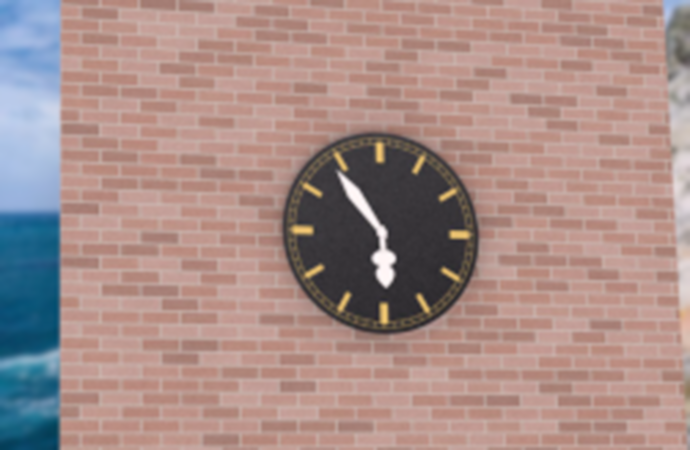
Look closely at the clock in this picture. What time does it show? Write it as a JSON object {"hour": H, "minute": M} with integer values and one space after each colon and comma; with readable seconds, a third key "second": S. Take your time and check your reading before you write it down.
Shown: {"hour": 5, "minute": 54}
